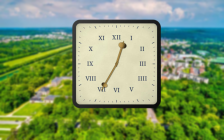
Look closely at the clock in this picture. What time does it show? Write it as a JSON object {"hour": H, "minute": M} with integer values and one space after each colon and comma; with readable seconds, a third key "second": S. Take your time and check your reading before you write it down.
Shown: {"hour": 12, "minute": 35}
